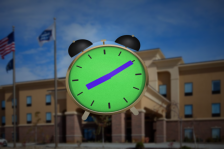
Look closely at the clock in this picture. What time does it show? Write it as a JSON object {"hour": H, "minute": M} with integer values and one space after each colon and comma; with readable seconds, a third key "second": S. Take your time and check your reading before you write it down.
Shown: {"hour": 8, "minute": 10}
